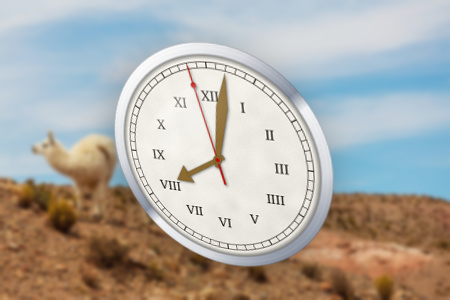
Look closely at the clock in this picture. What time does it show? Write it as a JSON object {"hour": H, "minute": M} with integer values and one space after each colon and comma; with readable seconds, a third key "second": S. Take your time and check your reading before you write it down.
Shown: {"hour": 8, "minute": 1, "second": 58}
